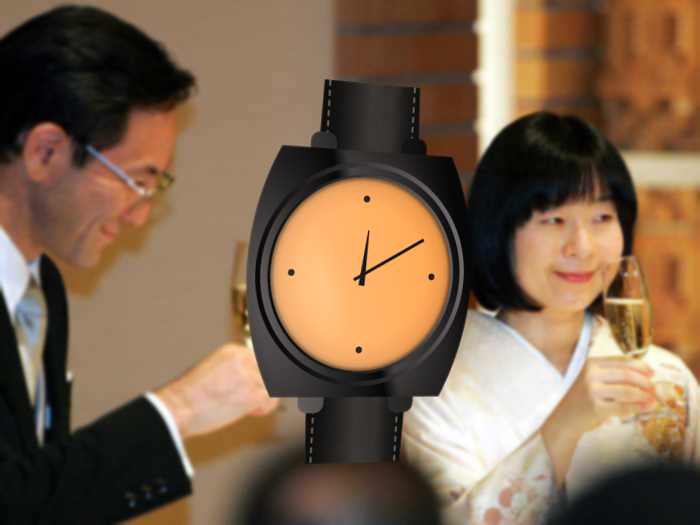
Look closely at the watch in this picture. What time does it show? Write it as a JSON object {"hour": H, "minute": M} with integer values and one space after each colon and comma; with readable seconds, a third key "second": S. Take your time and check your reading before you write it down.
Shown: {"hour": 12, "minute": 10}
